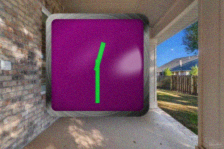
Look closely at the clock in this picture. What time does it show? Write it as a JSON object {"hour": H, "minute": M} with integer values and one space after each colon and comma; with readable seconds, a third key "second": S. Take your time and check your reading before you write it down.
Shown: {"hour": 12, "minute": 30}
